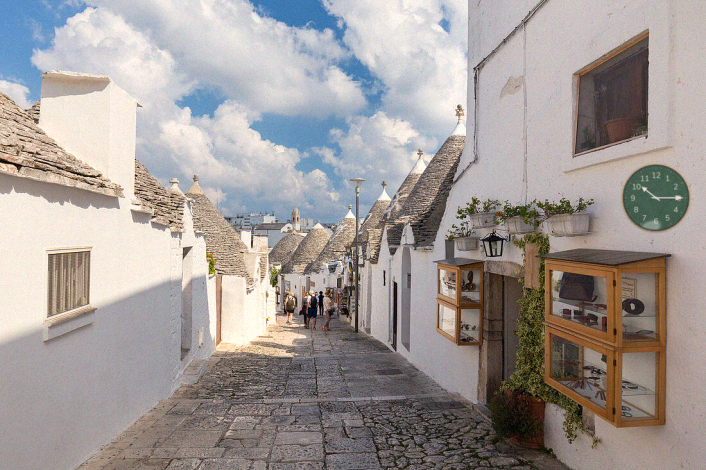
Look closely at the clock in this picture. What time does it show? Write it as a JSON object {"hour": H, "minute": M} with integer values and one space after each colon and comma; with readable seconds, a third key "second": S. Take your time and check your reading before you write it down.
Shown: {"hour": 10, "minute": 15}
